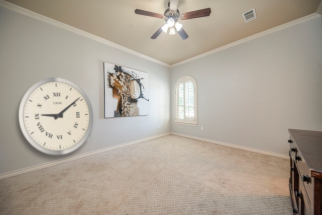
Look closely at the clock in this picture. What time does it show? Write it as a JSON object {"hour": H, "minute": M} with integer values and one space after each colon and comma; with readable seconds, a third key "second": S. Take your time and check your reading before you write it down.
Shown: {"hour": 9, "minute": 9}
